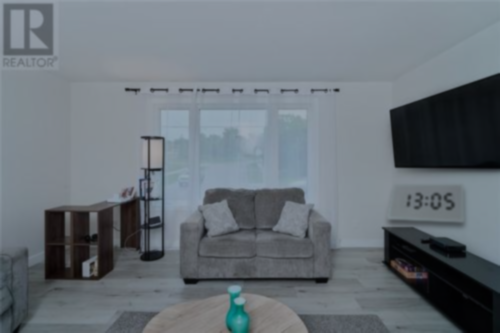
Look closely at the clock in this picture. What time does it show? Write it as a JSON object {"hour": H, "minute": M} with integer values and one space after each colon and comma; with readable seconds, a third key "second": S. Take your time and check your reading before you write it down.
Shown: {"hour": 13, "minute": 5}
